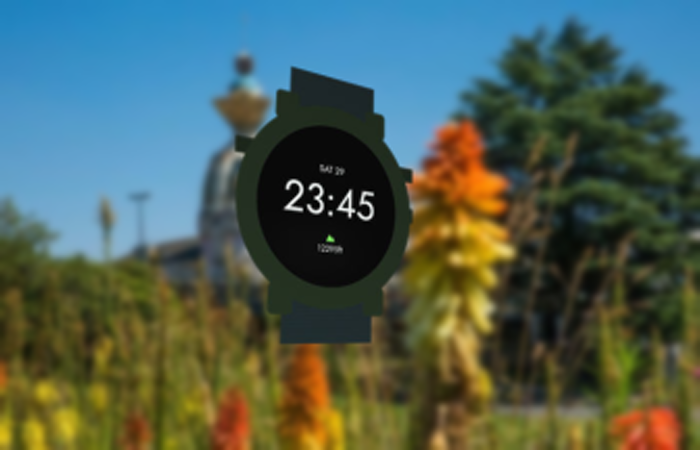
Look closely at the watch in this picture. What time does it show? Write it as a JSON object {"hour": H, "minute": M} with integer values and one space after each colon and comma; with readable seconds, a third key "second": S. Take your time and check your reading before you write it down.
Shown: {"hour": 23, "minute": 45}
